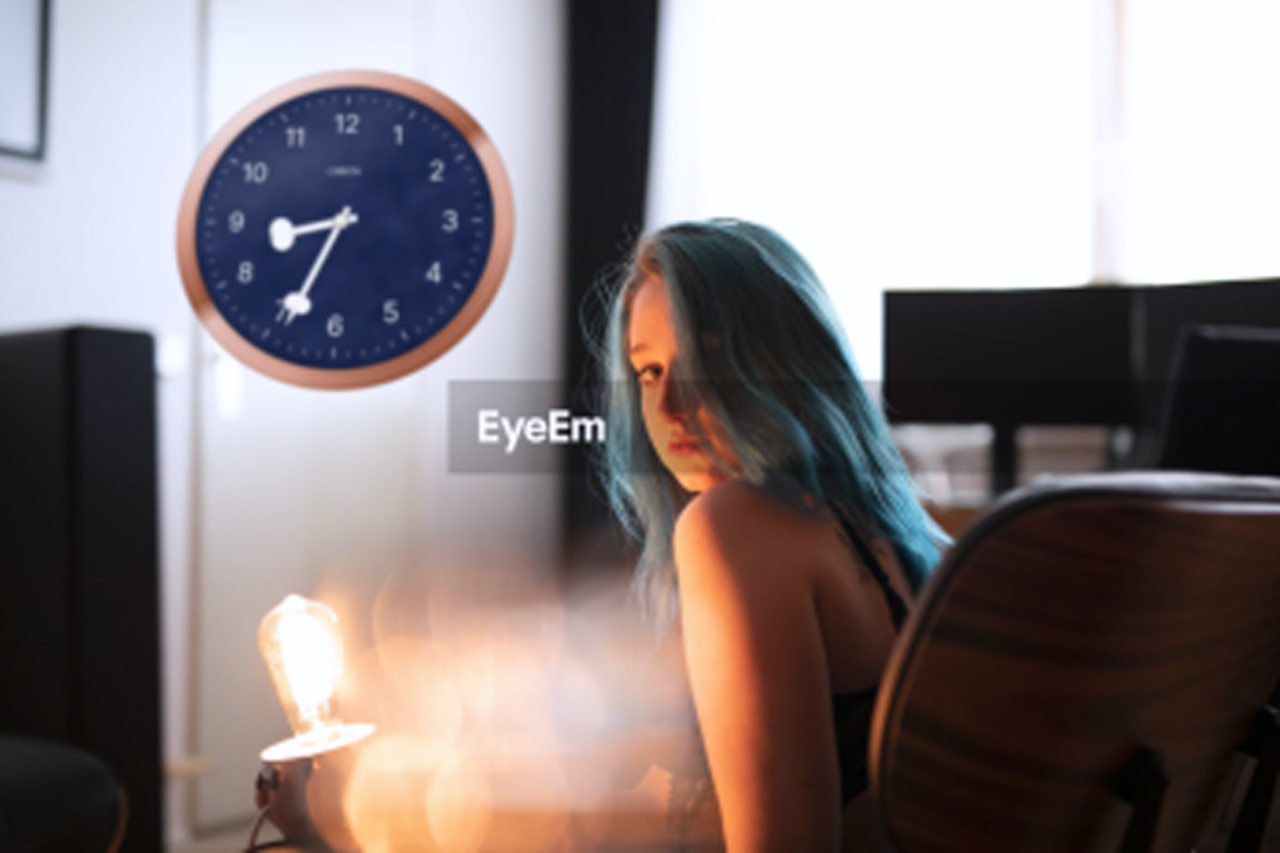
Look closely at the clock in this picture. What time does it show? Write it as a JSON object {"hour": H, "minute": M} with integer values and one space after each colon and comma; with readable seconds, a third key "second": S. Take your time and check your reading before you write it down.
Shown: {"hour": 8, "minute": 34}
